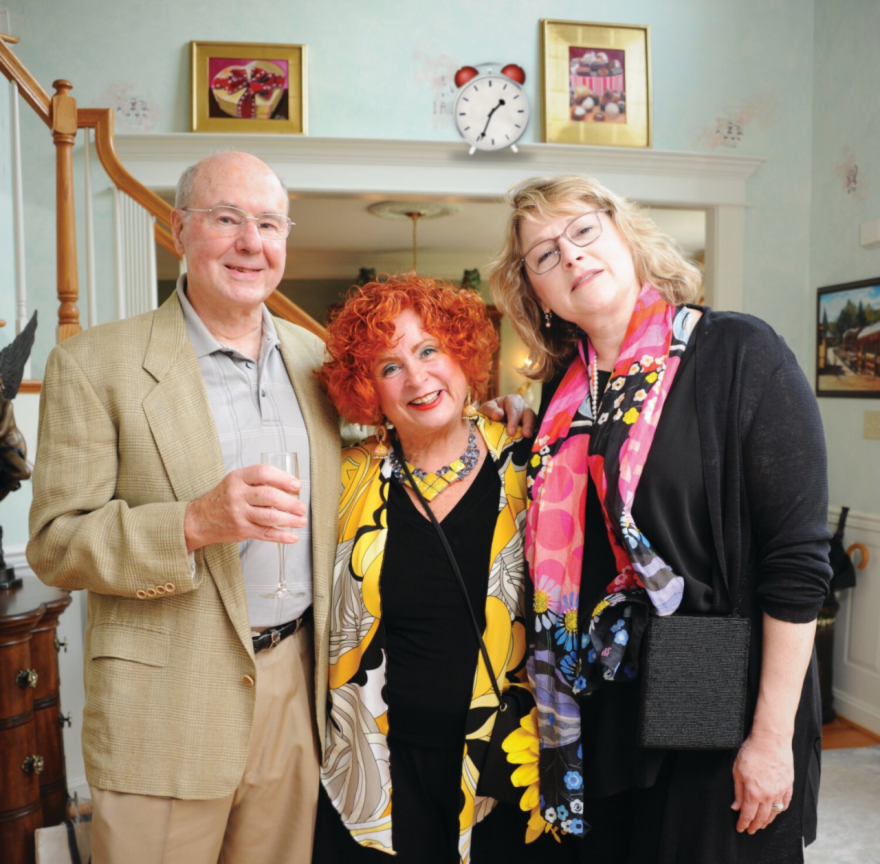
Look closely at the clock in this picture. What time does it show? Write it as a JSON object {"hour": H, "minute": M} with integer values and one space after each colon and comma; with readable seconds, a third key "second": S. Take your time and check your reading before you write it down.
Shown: {"hour": 1, "minute": 34}
